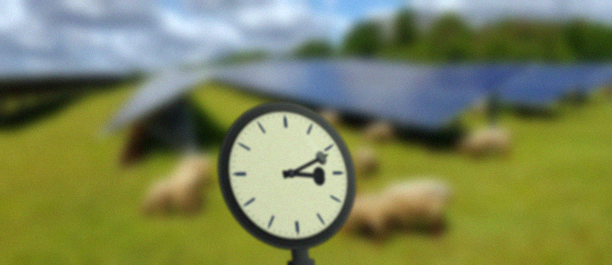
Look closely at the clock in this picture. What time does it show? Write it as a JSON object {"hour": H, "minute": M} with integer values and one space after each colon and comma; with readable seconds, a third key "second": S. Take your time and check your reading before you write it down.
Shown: {"hour": 3, "minute": 11}
